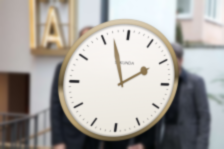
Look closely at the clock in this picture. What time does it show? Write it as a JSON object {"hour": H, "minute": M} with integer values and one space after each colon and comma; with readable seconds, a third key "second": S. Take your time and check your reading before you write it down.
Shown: {"hour": 1, "minute": 57}
